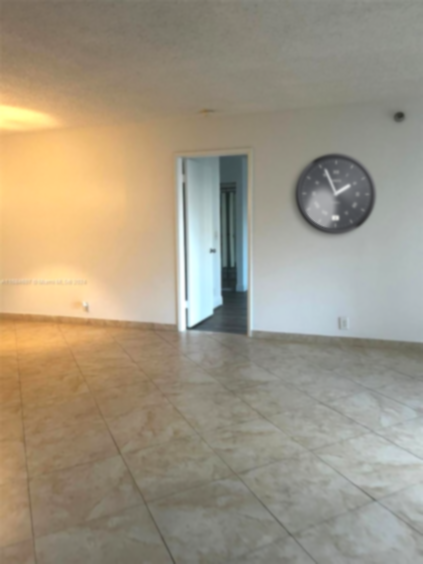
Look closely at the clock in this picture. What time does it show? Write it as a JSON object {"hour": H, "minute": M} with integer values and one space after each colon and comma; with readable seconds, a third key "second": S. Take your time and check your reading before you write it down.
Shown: {"hour": 1, "minute": 56}
